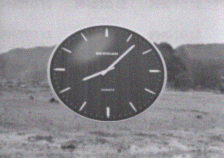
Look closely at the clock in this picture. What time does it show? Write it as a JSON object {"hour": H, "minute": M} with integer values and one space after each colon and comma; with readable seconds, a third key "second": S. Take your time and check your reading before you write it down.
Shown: {"hour": 8, "minute": 7}
